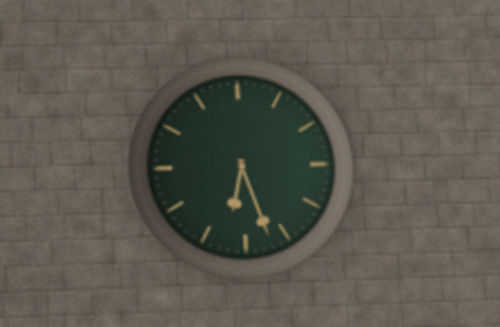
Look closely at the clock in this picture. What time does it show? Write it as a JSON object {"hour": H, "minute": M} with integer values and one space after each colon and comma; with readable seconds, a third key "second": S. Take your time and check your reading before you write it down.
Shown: {"hour": 6, "minute": 27}
